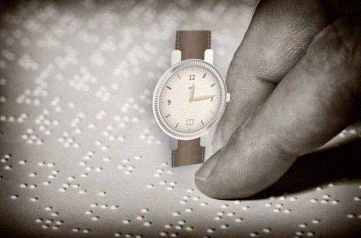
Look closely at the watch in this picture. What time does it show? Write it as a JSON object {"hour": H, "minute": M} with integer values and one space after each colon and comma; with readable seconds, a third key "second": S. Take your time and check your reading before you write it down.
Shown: {"hour": 12, "minute": 14}
